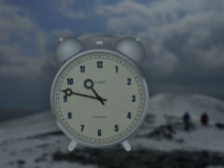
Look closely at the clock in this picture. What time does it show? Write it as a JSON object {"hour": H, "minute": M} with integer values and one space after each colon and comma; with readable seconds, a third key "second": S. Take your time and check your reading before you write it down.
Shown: {"hour": 10, "minute": 47}
